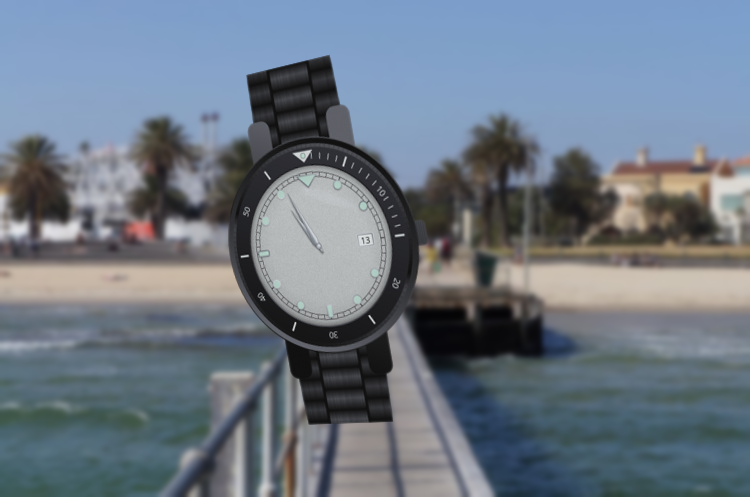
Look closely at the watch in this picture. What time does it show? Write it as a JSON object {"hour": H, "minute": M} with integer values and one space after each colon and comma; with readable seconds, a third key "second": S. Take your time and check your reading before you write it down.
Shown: {"hour": 10, "minute": 56}
